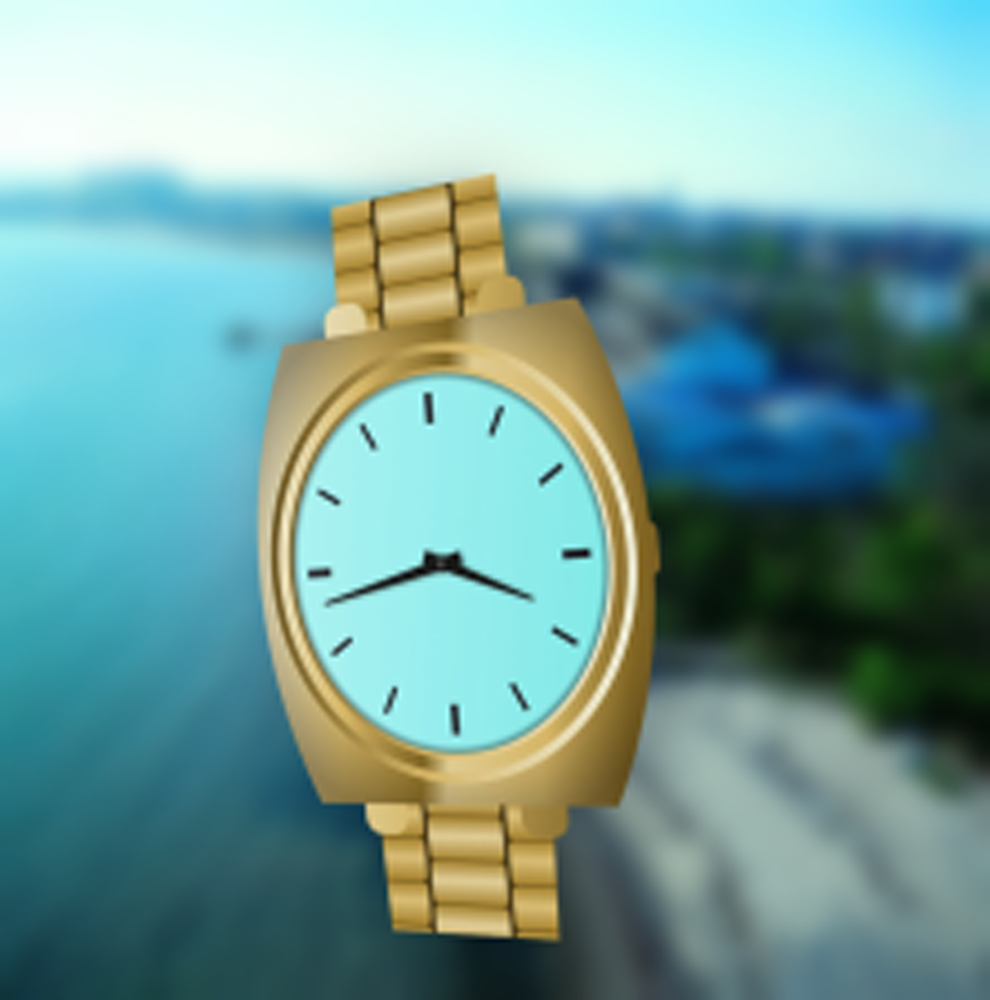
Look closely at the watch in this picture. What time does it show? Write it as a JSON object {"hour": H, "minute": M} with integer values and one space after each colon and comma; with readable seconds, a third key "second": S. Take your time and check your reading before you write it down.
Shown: {"hour": 3, "minute": 43}
